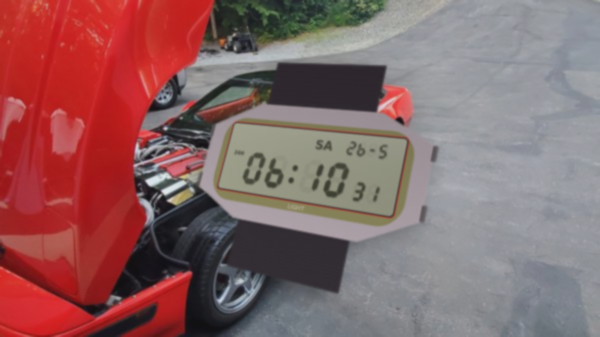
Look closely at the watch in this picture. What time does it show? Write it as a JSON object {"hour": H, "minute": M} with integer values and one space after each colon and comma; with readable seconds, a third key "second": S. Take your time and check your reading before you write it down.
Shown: {"hour": 6, "minute": 10, "second": 31}
